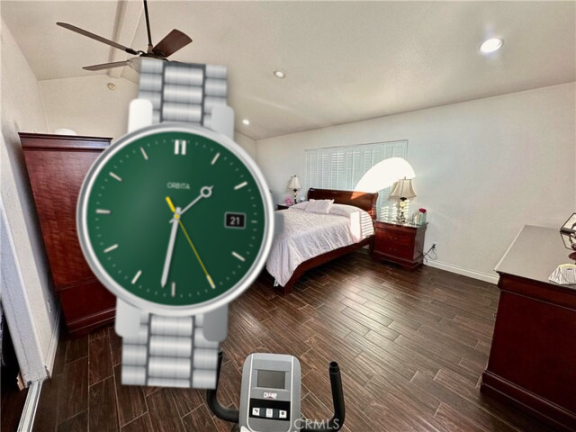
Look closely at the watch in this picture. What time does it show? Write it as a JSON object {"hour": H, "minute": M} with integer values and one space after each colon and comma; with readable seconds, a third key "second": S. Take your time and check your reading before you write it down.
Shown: {"hour": 1, "minute": 31, "second": 25}
